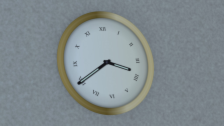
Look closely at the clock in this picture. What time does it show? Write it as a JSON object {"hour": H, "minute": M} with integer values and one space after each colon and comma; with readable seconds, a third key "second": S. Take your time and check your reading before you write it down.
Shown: {"hour": 3, "minute": 40}
